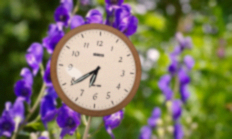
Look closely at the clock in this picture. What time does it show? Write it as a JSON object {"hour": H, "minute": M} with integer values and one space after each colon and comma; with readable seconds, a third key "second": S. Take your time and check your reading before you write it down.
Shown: {"hour": 6, "minute": 39}
